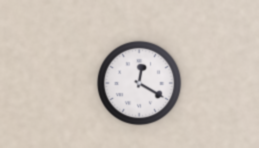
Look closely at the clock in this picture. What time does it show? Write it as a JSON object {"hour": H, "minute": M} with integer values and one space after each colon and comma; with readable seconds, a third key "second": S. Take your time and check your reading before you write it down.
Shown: {"hour": 12, "minute": 20}
